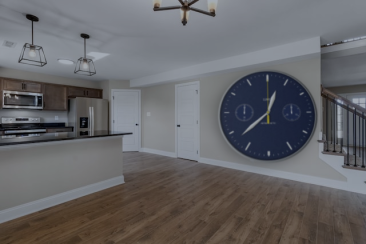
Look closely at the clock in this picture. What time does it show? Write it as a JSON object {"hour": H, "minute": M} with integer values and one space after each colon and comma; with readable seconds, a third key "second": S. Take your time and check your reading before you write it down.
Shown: {"hour": 12, "minute": 38}
